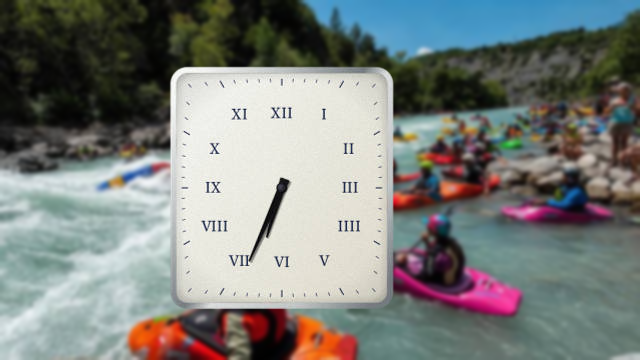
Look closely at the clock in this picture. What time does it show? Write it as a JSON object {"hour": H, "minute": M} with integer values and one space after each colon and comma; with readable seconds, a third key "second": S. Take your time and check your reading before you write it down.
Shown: {"hour": 6, "minute": 34}
